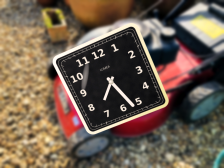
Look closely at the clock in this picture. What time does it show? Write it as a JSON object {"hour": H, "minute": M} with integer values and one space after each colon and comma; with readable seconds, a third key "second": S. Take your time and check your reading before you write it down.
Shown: {"hour": 7, "minute": 27}
